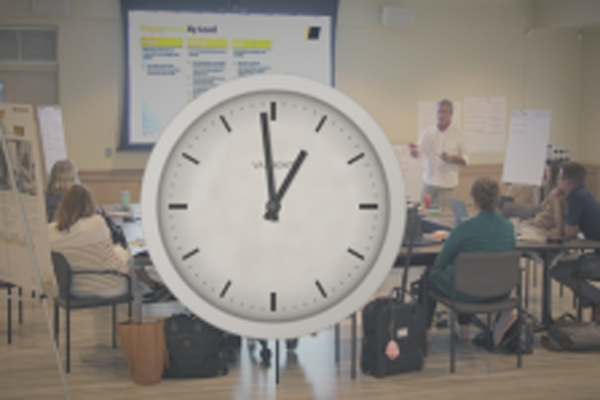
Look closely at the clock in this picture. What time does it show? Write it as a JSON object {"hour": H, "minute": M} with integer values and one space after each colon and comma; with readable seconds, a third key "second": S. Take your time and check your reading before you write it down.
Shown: {"hour": 12, "minute": 59}
